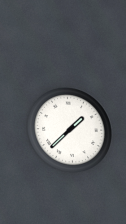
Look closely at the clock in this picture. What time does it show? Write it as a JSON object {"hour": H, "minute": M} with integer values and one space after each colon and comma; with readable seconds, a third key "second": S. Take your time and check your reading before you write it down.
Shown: {"hour": 1, "minute": 38}
